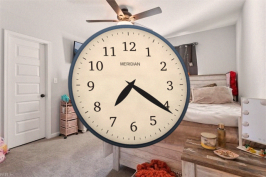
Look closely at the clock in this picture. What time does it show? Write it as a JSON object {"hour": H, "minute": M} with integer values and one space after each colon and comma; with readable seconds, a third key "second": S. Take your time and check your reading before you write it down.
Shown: {"hour": 7, "minute": 21}
